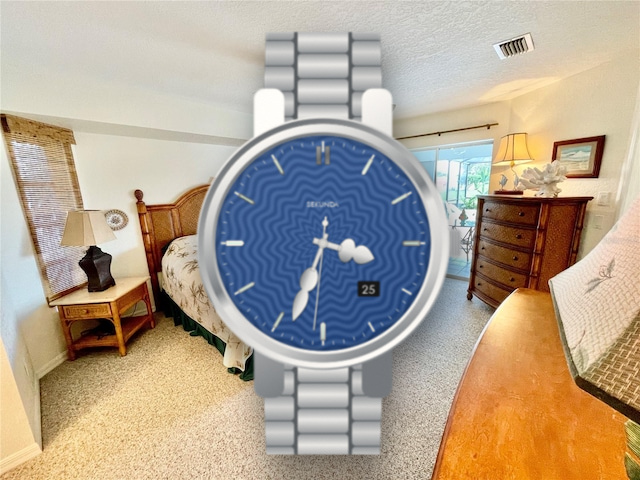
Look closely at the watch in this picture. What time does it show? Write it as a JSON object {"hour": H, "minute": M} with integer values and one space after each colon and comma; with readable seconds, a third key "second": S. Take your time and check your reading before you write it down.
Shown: {"hour": 3, "minute": 33, "second": 31}
